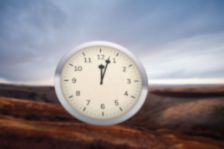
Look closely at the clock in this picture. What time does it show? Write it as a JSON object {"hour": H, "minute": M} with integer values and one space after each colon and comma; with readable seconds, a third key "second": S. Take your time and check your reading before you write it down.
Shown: {"hour": 12, "minute": 3}
